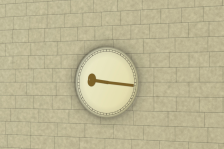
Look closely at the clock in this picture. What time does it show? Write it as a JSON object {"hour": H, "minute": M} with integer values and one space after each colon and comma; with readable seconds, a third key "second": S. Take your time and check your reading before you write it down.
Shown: {"hour": 9, "minute": 16}
